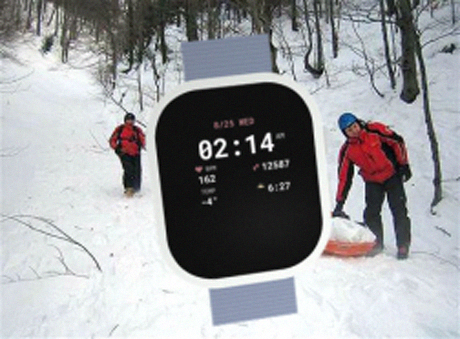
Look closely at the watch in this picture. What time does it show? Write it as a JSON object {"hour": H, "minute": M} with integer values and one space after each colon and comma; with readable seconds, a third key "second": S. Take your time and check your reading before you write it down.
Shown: {"hour": 2, "minute": 14}
